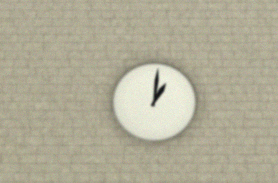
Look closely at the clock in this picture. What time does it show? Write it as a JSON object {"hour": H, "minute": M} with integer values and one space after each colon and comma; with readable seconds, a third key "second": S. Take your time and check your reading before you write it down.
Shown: {"hour": 1, "minute": 1}
